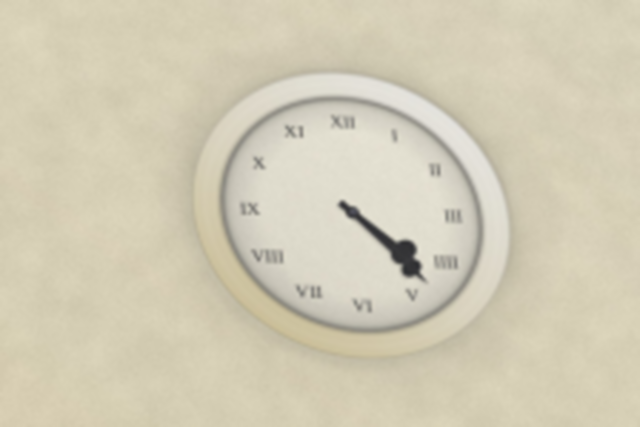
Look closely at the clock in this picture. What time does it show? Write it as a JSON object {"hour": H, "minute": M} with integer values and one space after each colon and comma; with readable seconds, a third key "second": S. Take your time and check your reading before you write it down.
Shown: {"hour": 4, "minute": 23}
